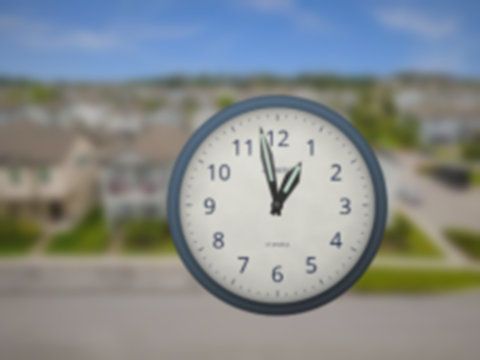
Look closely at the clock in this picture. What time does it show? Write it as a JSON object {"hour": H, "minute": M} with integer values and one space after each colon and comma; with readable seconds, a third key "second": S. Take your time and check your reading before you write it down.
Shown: {"hour": 12, "minute": 58}
